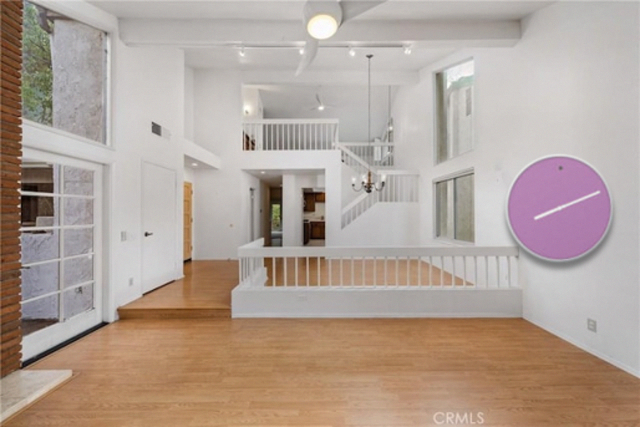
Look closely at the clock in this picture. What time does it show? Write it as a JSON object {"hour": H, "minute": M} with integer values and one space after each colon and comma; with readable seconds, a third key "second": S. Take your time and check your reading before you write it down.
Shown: {"hour": 8, "minute": 11}
